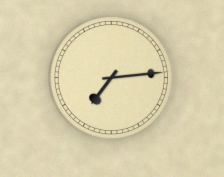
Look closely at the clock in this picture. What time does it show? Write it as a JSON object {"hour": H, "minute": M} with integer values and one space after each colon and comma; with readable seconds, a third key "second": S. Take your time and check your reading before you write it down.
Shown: {"hour": 7, "minute": 14}
